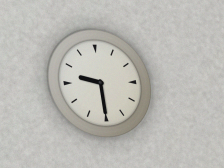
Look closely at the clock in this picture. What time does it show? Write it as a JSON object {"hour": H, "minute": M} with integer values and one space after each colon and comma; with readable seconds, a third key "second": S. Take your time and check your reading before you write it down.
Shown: {"hour": 9, "minute": 30}
